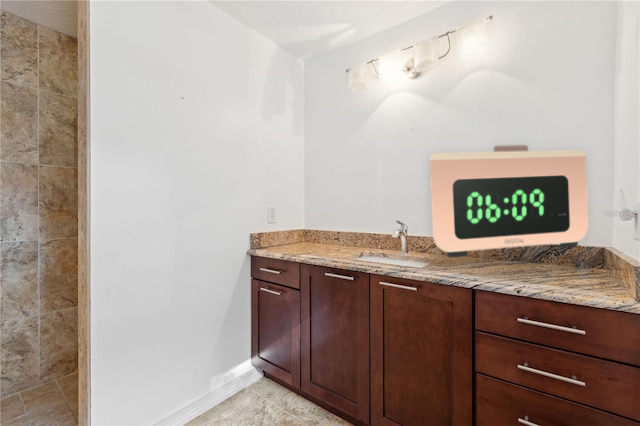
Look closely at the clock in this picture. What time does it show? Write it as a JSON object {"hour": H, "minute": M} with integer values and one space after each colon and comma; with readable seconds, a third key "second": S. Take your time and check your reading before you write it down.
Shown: {"hour": 6, "minute": 9}
